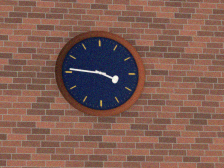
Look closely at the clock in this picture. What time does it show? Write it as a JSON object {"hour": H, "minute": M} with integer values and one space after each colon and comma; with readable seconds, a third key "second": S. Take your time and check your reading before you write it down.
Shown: {"hour": 3, "minute": 46}
